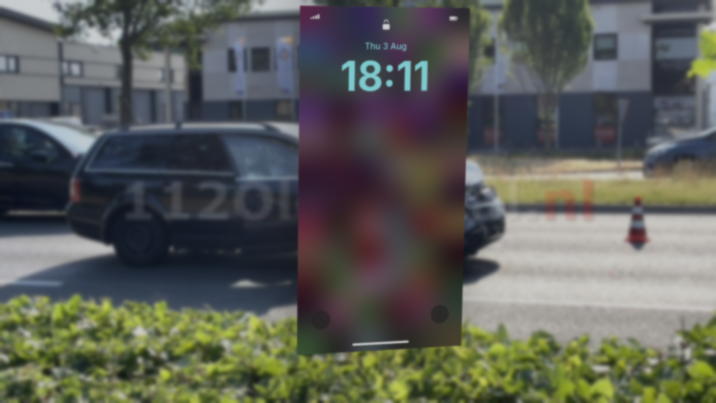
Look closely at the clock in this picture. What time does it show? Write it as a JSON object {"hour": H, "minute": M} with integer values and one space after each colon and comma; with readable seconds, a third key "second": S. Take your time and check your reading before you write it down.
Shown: {"hour": 18, "minute": 11}
